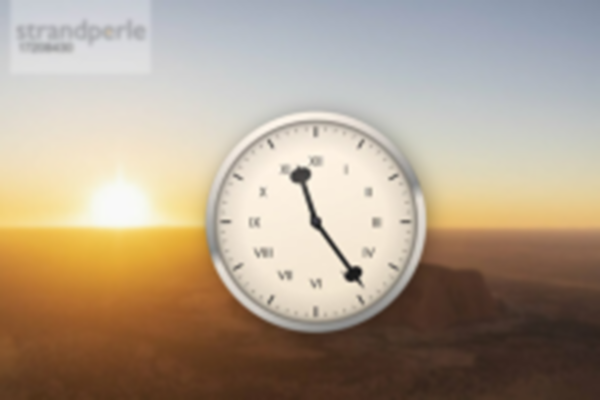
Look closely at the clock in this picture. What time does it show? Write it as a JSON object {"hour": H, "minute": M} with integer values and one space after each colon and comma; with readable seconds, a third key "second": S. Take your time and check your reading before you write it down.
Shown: {"hour": 11, "minute": 24}
